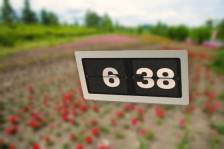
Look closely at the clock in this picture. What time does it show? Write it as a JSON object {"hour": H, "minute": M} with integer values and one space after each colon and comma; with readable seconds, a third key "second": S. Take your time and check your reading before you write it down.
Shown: {"hour": 6, "minute": 38}
